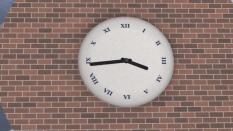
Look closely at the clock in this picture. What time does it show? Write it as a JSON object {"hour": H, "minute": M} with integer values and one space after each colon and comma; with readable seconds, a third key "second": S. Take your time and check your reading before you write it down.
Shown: {"hour": 3, "minute": 44}
